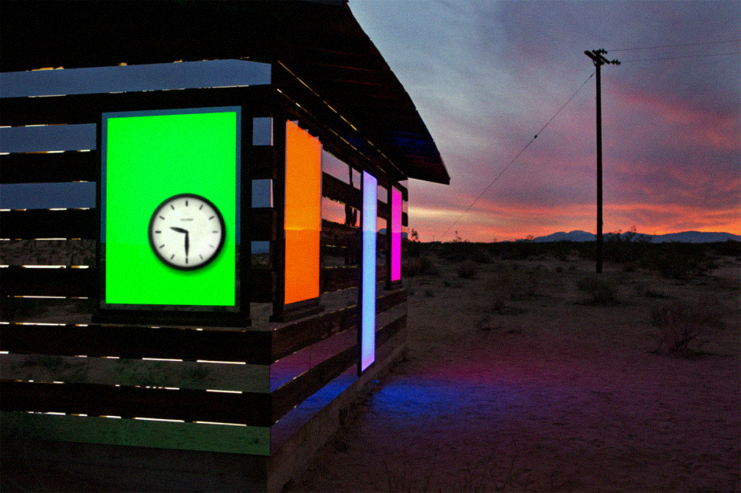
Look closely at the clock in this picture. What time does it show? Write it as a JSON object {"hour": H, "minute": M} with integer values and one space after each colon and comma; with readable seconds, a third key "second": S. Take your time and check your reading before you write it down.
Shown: {"hour": 9, "minute": 30}
